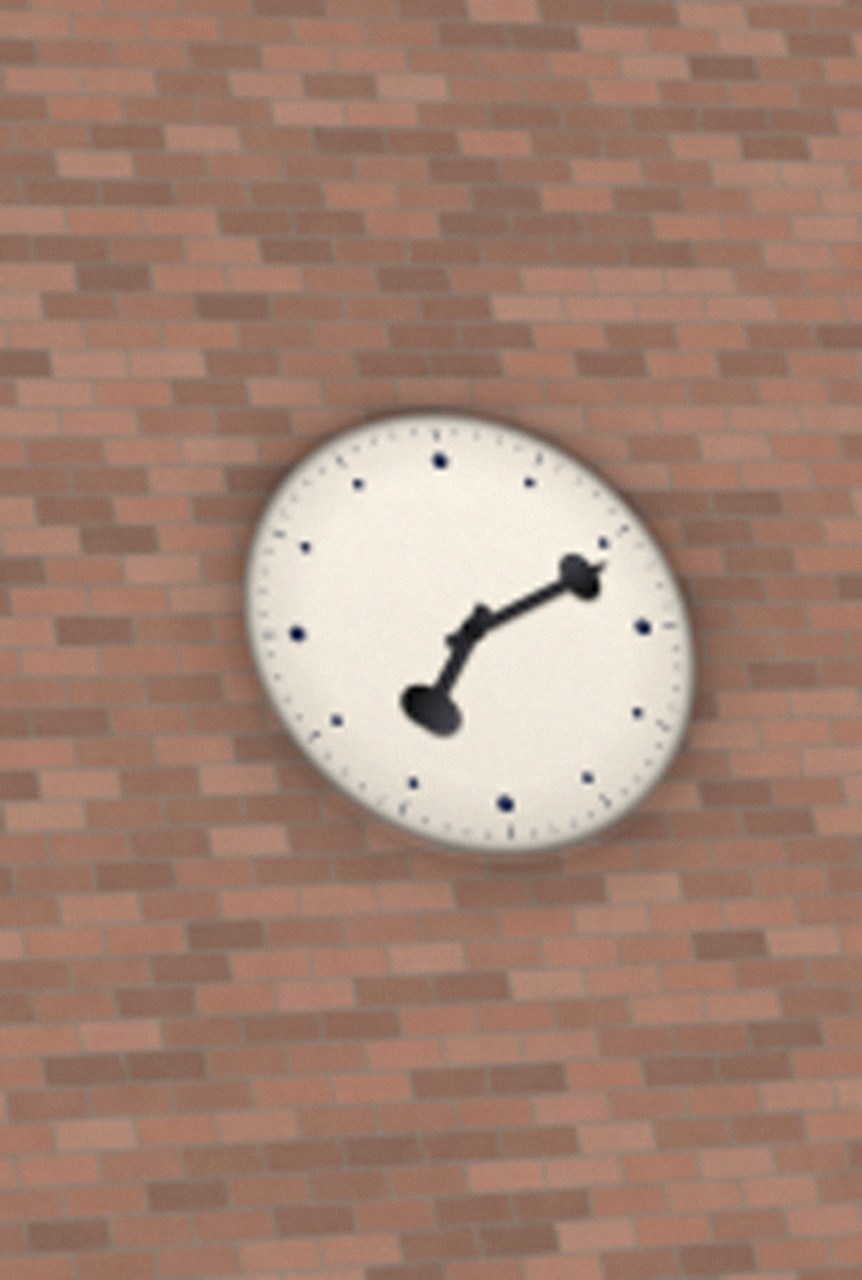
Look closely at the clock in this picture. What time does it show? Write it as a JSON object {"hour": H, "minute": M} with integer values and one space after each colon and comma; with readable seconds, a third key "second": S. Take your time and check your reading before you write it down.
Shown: {"hour": 7, "minute": 11}
